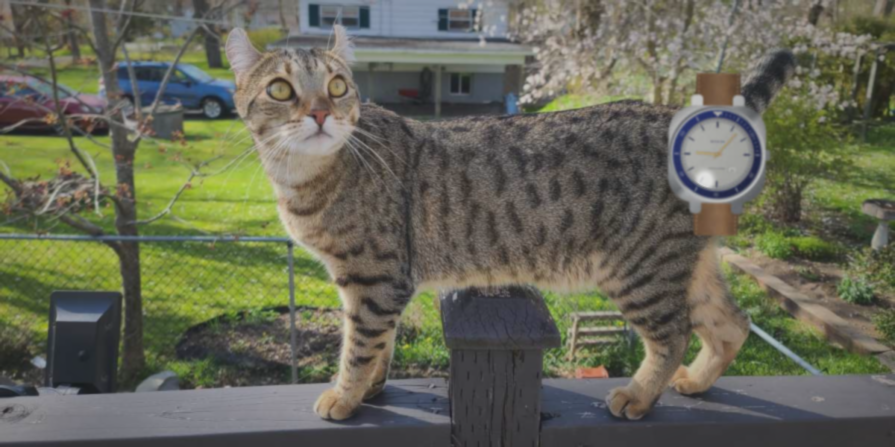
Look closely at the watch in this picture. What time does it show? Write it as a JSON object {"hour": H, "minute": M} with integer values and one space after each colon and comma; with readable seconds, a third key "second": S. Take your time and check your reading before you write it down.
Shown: {"hour": 9, "minute": 7}
